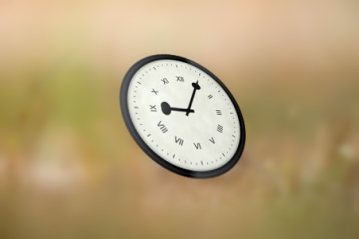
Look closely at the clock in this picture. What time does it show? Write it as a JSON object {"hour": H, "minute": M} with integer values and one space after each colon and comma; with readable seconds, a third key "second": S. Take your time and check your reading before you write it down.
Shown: {"hour": 9, "minute": 5}
